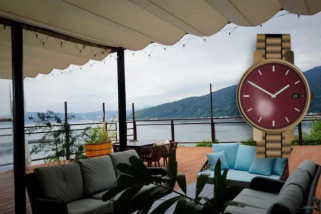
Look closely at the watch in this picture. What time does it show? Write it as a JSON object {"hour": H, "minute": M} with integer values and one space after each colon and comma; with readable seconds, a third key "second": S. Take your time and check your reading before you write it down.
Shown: {"hour": 1, "minute": 50}
